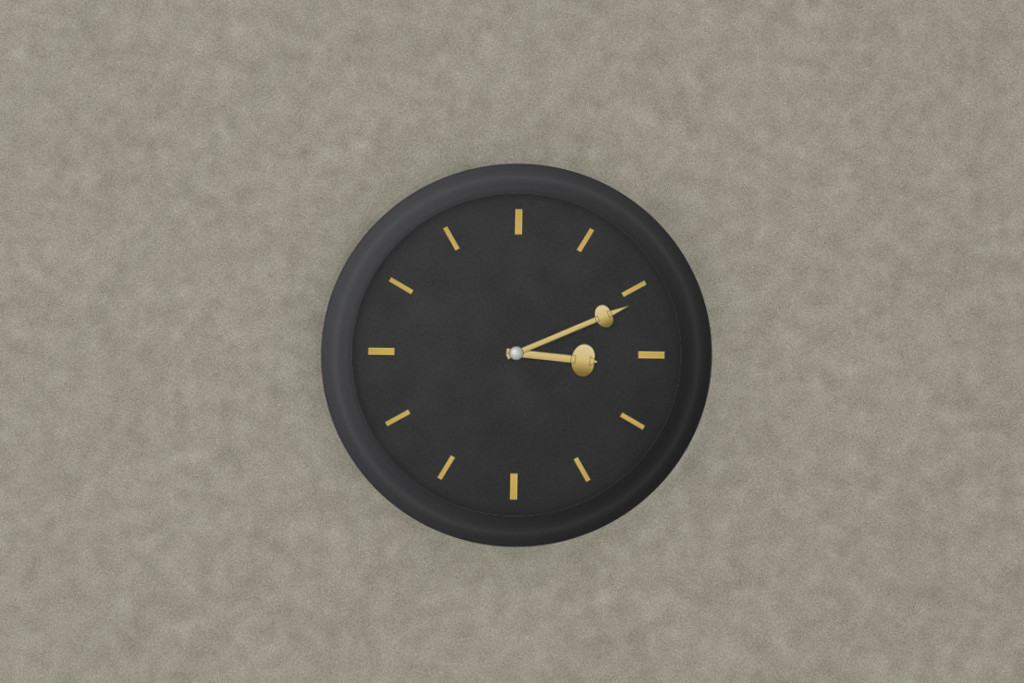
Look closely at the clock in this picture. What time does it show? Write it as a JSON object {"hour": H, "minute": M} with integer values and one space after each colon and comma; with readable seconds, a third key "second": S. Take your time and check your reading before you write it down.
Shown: {"hour": 3, "minute": 11}
